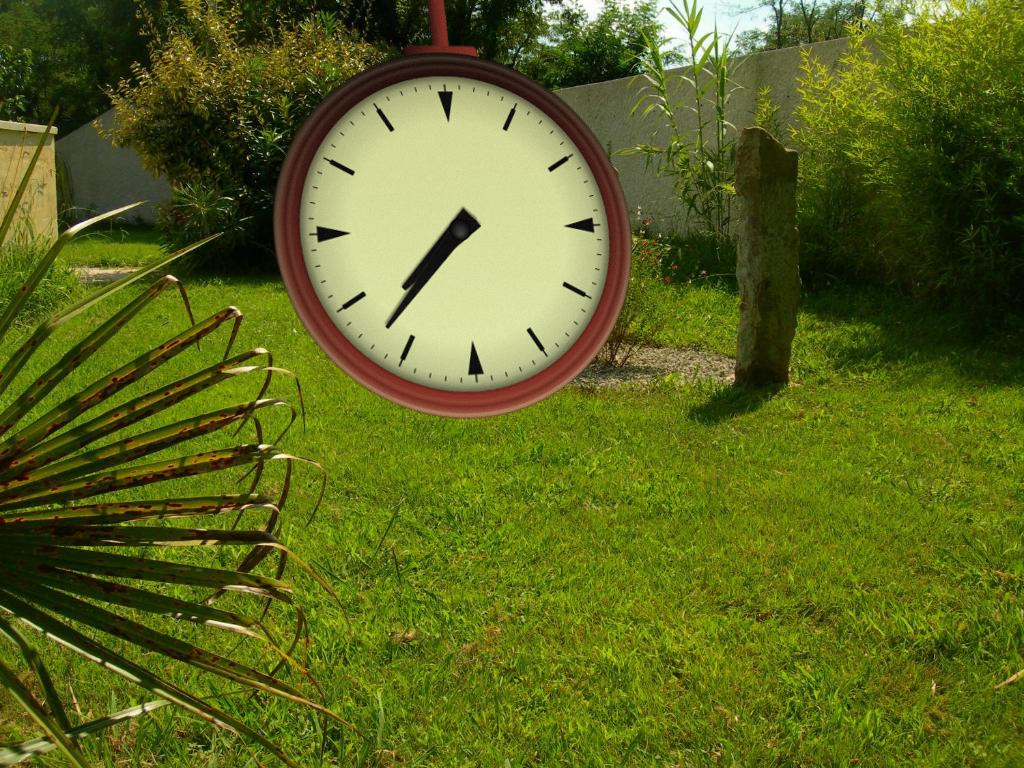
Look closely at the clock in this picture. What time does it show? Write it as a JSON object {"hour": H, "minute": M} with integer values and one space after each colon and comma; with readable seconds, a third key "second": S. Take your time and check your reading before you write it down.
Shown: {"hour": 7, "minute": 37}
